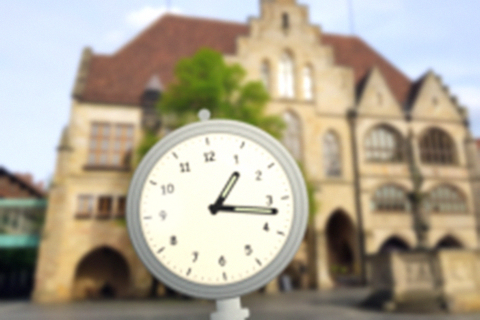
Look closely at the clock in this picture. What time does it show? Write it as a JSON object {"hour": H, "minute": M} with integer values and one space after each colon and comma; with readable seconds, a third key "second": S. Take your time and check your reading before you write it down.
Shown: {"hour": 1, "minute": 17}
